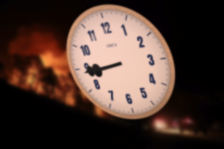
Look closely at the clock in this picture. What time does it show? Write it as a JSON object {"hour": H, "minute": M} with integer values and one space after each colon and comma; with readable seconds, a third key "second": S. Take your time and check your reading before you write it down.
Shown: {"hour": 8, "minute": 44}
